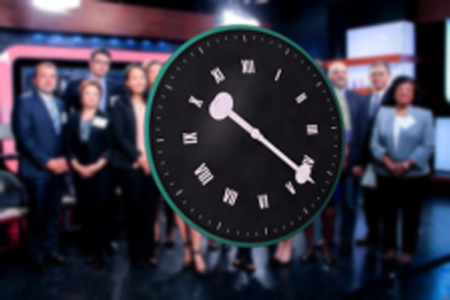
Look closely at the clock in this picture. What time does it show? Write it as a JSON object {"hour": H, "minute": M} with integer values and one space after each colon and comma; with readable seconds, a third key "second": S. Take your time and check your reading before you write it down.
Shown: {"hour": 10, "minute": 22}
